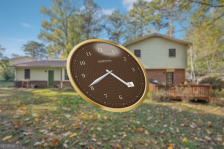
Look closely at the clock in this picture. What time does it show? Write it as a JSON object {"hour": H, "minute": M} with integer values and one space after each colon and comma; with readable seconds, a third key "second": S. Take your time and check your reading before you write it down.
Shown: {"hour": 4, "minute": 41}
